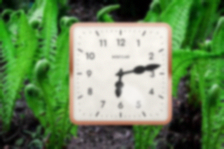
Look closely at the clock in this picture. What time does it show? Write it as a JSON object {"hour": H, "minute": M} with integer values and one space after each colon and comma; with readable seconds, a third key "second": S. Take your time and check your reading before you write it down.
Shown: {"hour": 6, "minute": 13}
